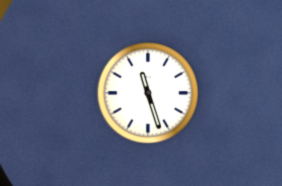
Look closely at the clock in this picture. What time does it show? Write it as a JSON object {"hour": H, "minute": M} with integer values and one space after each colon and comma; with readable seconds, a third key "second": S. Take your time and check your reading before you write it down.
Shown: {"hour": 11, "minute": 27}
